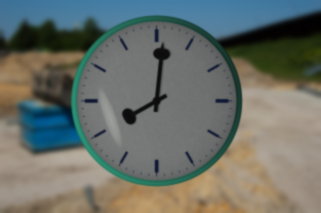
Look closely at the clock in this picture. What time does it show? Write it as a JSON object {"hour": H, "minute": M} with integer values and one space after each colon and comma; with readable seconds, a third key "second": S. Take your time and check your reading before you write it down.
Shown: {"hour": 8, "minute": 1}
